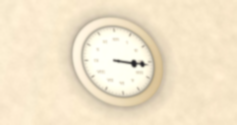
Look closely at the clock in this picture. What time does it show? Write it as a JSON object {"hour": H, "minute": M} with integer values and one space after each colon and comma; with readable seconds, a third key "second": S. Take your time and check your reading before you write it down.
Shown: {"hour": 3, "minute": 16}
